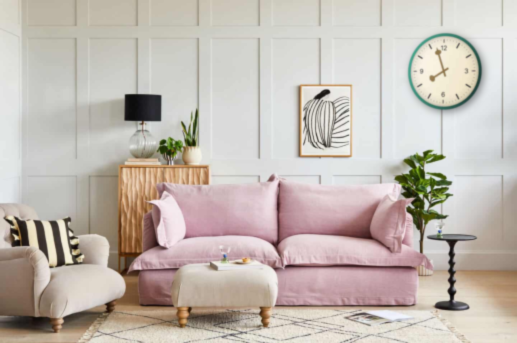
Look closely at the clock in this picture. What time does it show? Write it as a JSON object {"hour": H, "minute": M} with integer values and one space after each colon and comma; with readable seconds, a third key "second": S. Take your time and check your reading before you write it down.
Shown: {"hour": 7, "minute": 57}
